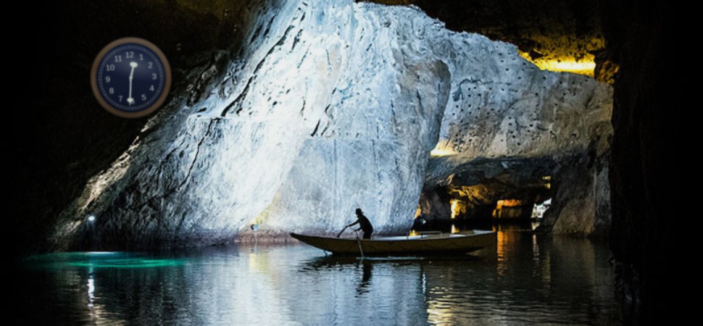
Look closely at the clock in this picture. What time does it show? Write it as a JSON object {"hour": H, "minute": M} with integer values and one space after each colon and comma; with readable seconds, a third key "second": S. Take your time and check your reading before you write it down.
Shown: {"hour": 12, "minute": 31}
